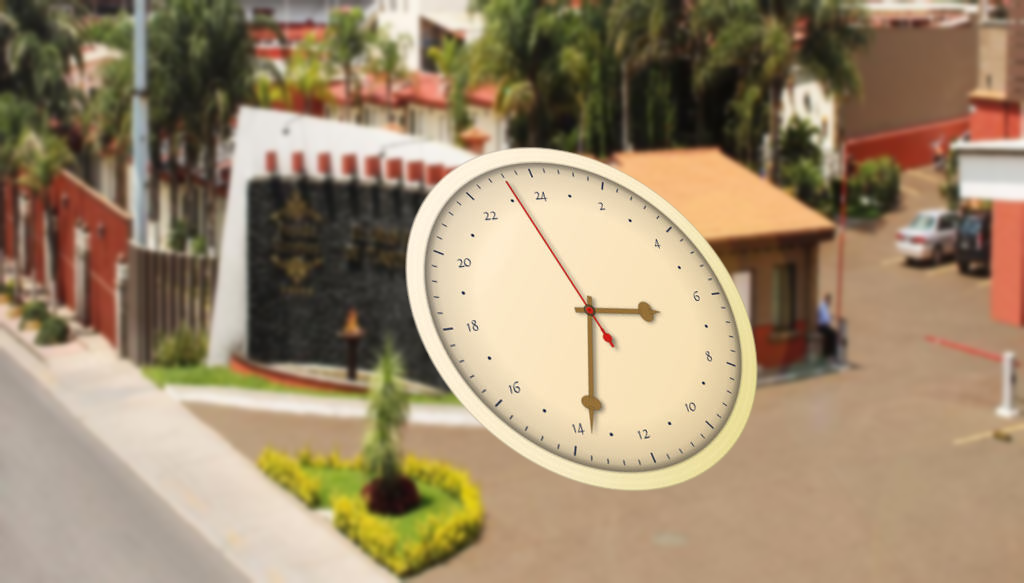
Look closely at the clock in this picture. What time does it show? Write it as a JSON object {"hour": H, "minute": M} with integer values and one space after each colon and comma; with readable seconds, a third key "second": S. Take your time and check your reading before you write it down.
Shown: {"hour": 6, "minute": 33, "second": 58}
